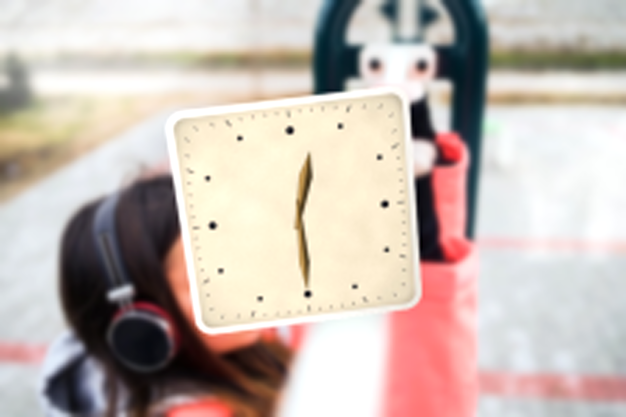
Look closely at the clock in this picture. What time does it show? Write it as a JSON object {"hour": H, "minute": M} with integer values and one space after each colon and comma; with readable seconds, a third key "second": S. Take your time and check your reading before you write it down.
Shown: {"hour": 12, "minute": 30}
